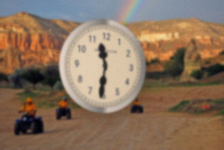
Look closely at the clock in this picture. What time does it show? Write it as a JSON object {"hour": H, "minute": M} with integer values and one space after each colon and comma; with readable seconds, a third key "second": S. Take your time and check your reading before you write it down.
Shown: {"hour": 11, "minute": 31}
